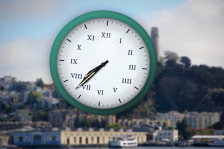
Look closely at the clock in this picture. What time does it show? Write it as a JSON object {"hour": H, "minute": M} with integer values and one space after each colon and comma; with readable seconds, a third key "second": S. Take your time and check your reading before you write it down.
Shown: {"hour": 7, "minute": 37}
